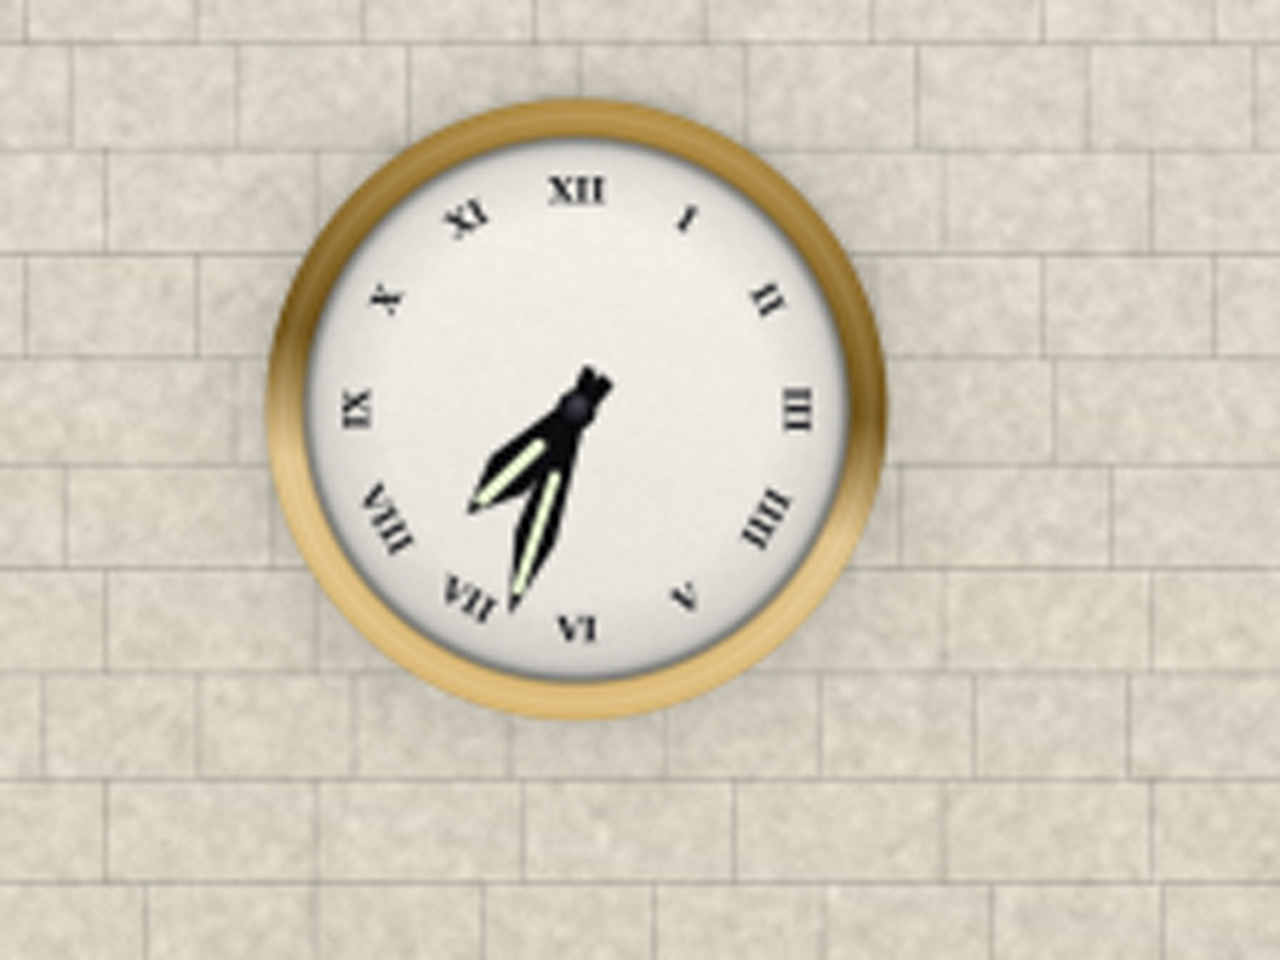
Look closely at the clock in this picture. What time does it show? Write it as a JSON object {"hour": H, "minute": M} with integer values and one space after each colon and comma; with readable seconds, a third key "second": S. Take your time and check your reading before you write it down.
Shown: {"hour": 7, "minute": 33}
